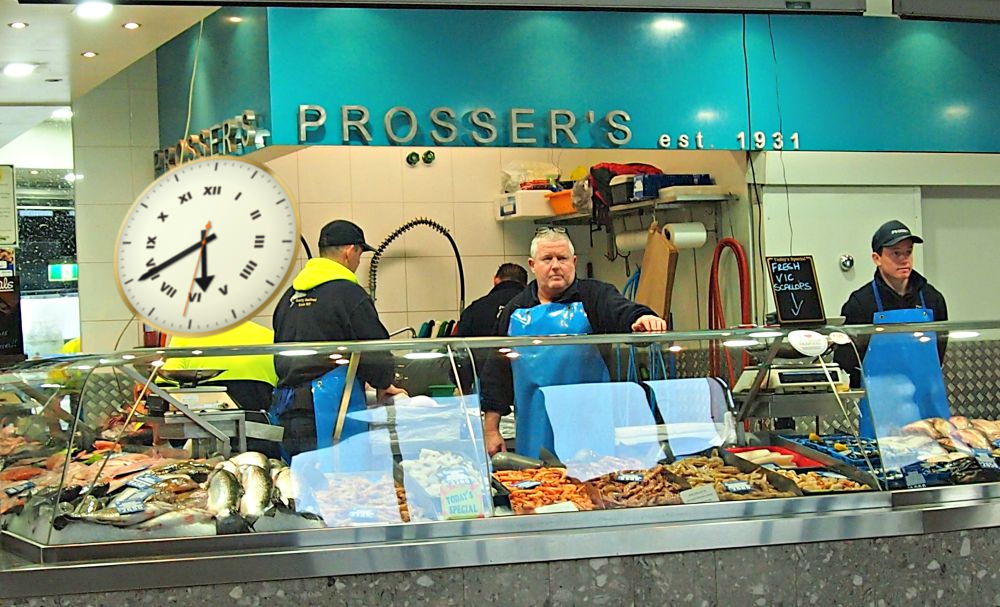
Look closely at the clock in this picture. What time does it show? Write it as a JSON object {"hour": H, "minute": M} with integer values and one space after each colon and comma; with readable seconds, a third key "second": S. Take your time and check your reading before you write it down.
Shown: {"hour": 5, "minute": 39, "second": 31}
